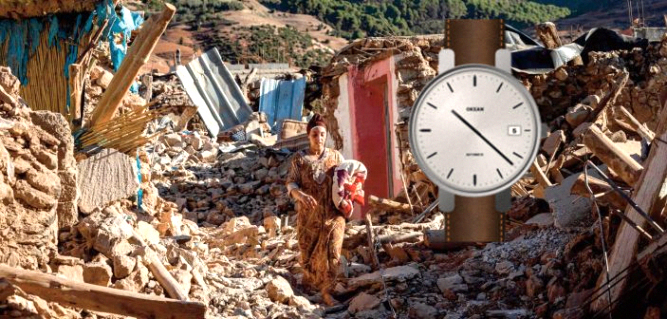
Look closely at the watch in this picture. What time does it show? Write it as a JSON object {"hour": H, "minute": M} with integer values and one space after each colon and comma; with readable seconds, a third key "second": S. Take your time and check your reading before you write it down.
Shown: {"hour": 10, "minute": 22}
